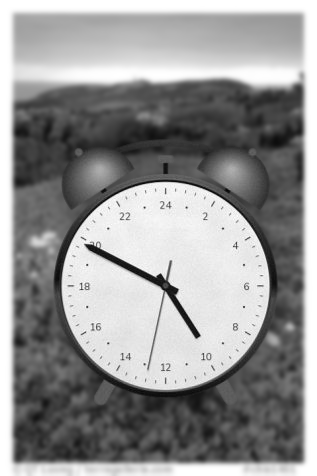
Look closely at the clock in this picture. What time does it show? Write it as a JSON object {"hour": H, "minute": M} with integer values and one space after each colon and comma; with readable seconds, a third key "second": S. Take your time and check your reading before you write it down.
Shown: {"hour": 9, "minute": 49, "second": 32}
